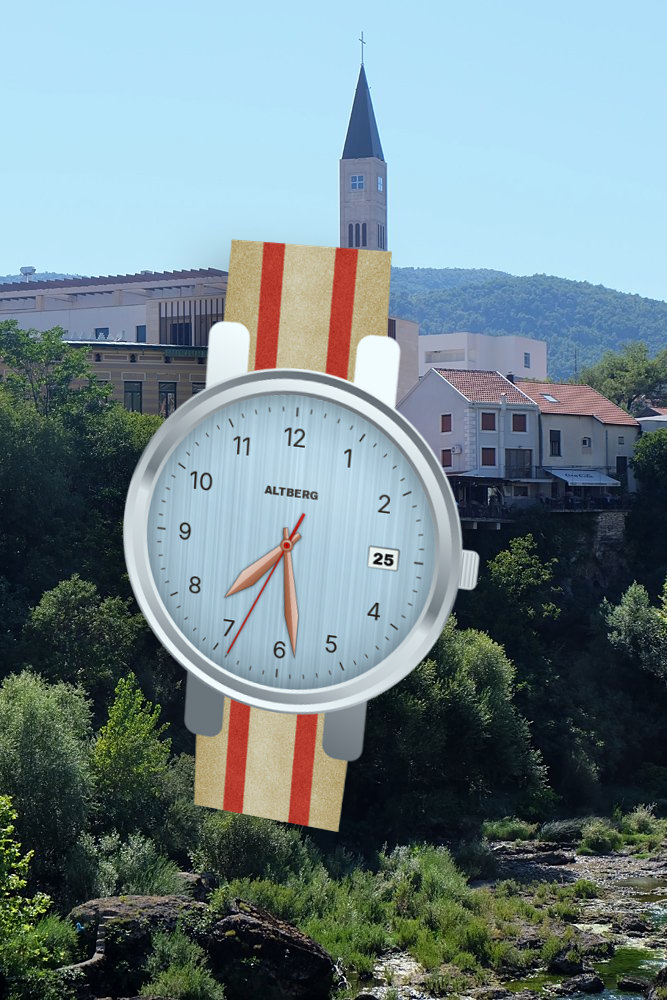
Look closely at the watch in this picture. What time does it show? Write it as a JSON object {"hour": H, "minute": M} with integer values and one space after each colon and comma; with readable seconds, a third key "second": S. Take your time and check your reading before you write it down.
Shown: {"hour": 7, "minute": 28, "second": 34}
